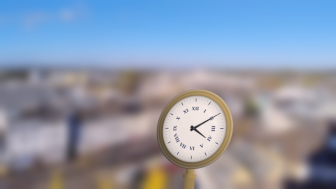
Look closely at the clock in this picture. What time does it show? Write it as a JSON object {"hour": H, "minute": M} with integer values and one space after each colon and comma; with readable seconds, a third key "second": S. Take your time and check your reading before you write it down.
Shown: {"hour": 4, "minute": 10}
